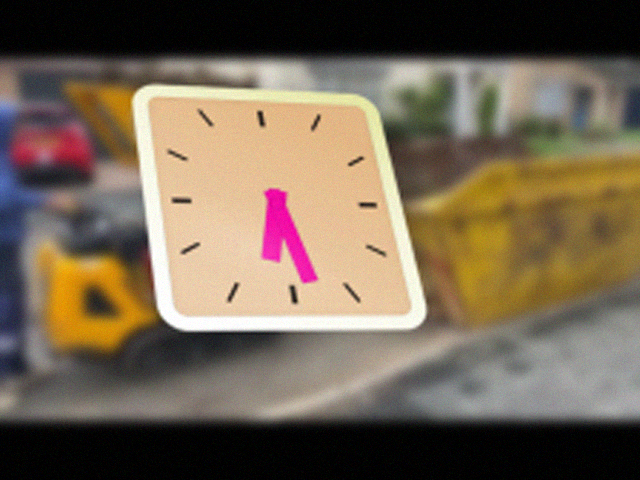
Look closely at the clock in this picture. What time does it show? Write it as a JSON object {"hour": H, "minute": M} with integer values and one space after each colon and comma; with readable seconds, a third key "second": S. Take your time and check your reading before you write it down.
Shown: {"hour": 6, "minute": 28}
